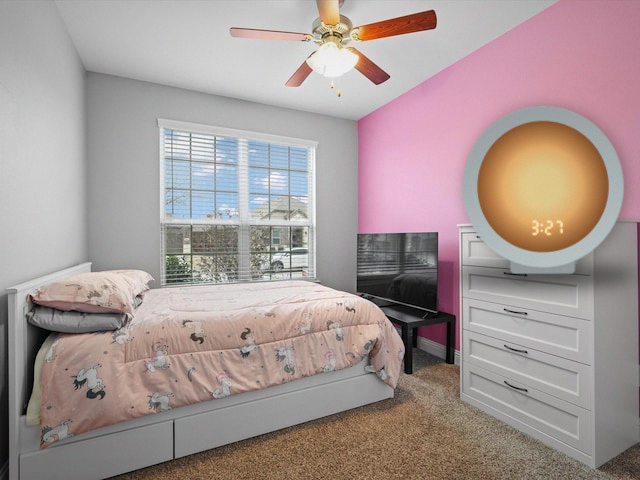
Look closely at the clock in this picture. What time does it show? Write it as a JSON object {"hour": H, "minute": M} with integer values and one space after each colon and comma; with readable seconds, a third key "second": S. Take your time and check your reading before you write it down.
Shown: {"hour": 3, "minute": 27}
